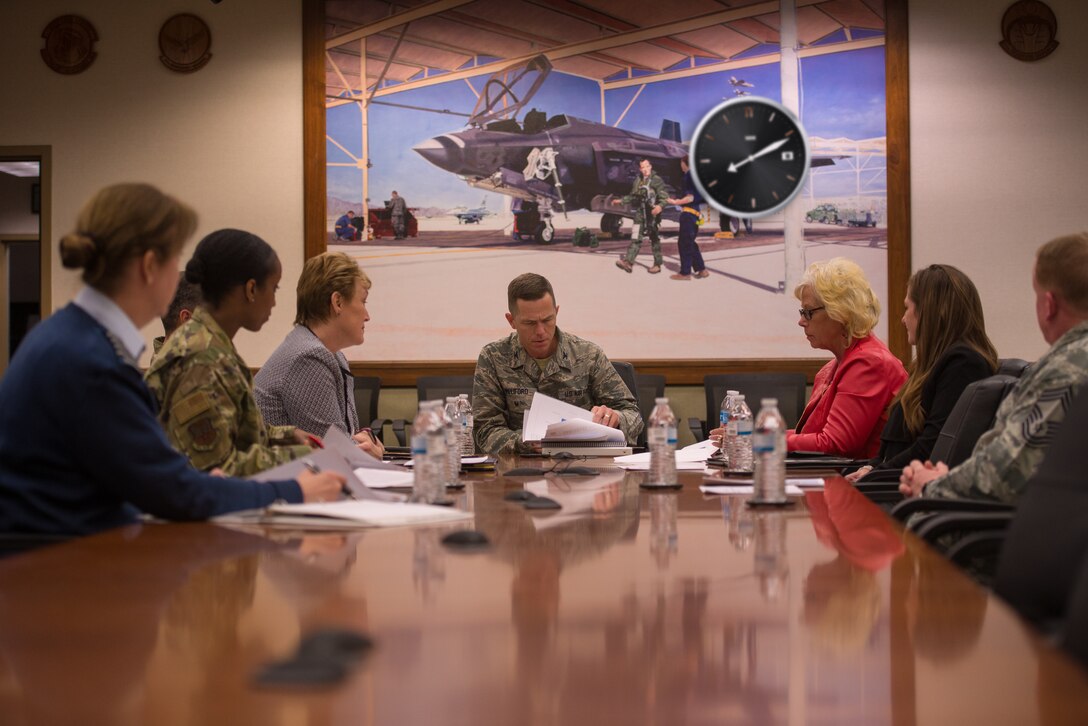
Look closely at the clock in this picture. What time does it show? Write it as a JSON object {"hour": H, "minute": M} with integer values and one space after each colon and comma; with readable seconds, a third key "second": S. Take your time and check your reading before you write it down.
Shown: {"hour": 8, "minute": 11}
